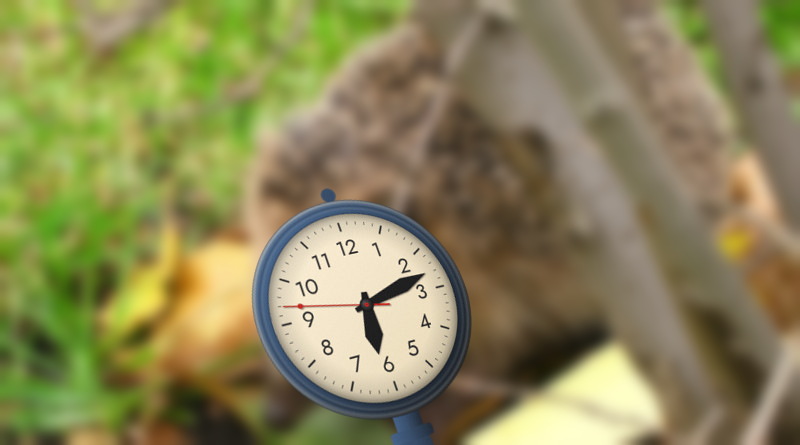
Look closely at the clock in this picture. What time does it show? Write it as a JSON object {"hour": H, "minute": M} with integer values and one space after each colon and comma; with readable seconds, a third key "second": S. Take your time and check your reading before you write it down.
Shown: {"hour": 6, "minute": 12, "second": 47}
